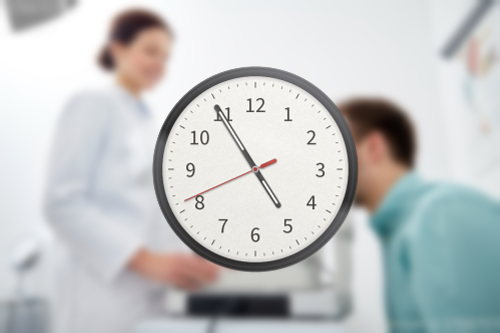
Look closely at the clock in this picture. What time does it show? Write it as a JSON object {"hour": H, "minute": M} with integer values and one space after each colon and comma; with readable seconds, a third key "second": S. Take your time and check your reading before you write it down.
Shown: {"hour": 4, "minute": 54, "second": 41}
